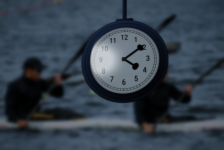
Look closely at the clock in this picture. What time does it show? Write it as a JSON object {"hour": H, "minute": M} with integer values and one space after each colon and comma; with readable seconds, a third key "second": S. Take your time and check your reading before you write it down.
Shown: {"hour": 4, "minute": 9}
